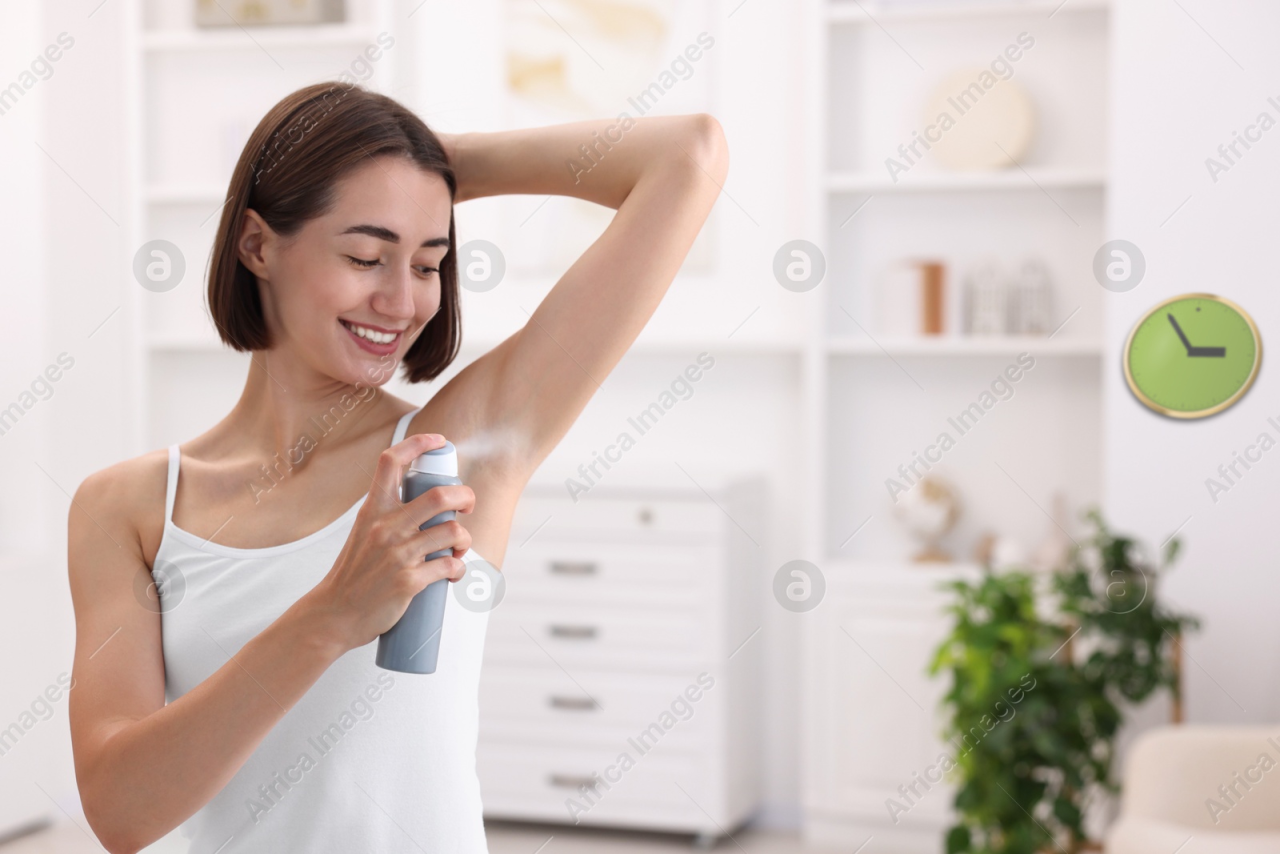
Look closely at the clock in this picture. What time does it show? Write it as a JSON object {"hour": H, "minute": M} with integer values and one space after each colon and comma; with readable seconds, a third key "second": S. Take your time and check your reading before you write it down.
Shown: {"hour": 2, "minute": 54}
